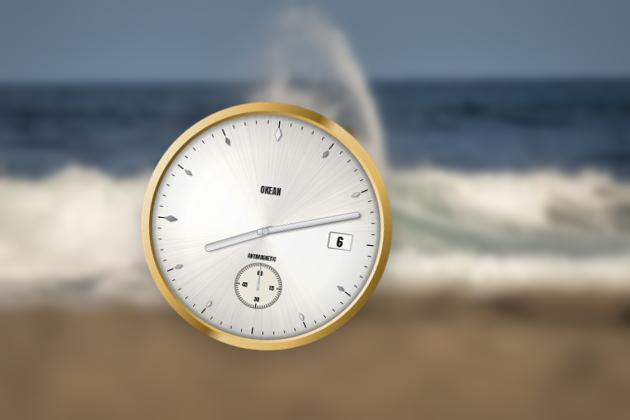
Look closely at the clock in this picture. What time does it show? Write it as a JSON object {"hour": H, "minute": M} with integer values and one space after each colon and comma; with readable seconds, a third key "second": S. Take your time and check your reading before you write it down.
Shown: {"hour": 8, "minute": 12}
